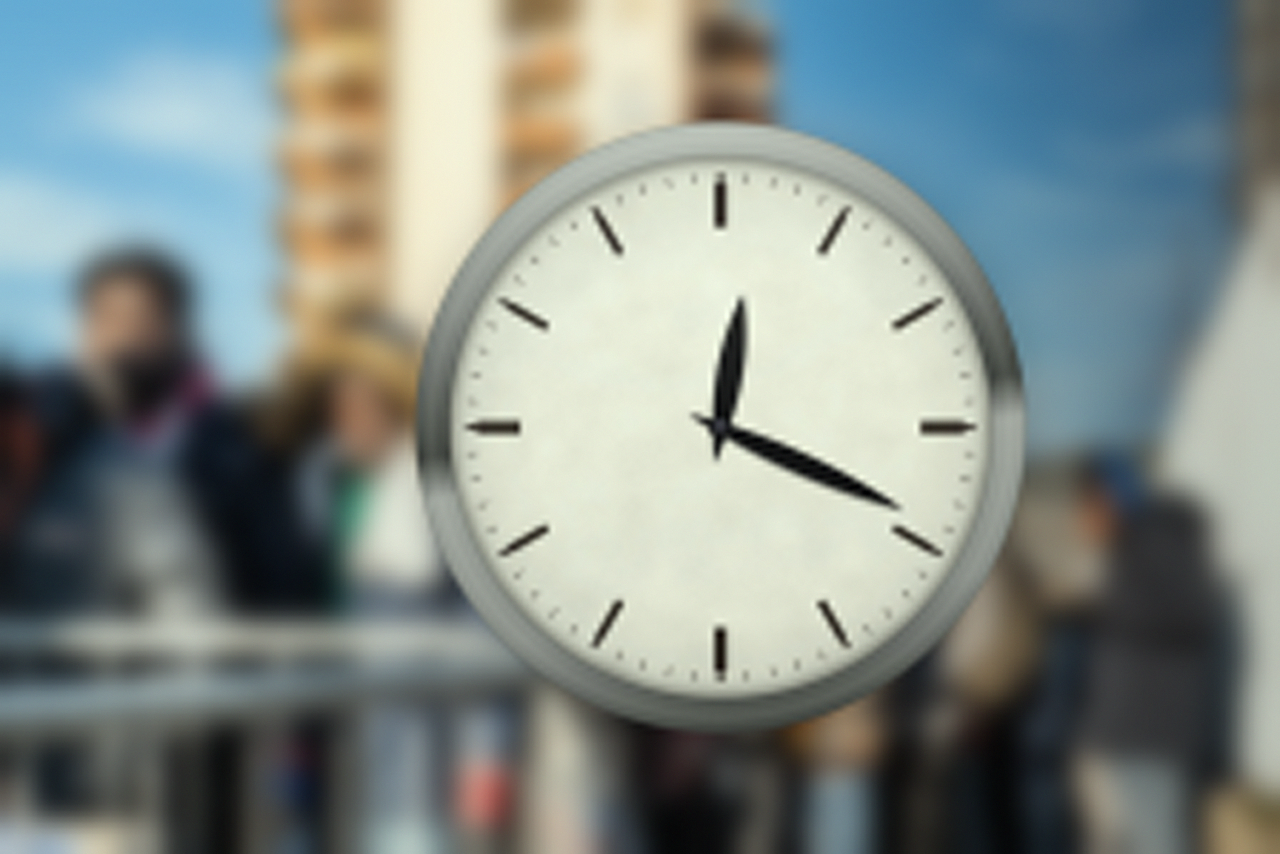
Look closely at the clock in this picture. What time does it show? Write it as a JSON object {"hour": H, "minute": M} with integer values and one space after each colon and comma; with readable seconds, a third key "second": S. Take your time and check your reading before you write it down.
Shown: {"hour": 12, "minute": 19}
